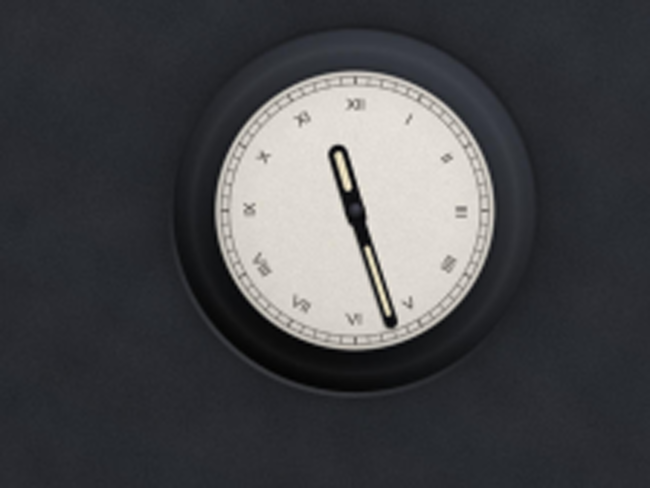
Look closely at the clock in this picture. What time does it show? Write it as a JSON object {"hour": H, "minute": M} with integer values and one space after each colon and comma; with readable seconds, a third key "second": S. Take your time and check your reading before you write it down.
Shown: {"hour": 11, "minute": 27}
